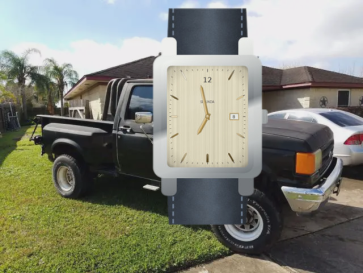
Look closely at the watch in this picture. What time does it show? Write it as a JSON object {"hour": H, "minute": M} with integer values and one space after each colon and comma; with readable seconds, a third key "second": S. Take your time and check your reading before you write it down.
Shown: {"hour": 6, "minute": 58}
